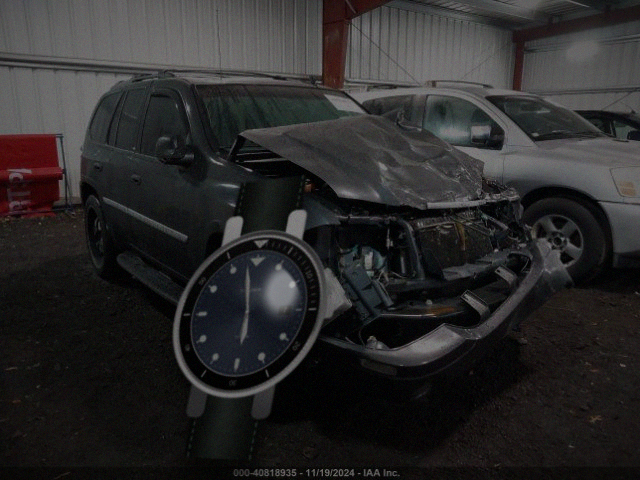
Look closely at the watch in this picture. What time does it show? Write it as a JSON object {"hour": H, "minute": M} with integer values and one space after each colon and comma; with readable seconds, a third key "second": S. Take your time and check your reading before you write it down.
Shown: {"hour": 5, "minute": 58}
